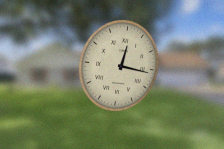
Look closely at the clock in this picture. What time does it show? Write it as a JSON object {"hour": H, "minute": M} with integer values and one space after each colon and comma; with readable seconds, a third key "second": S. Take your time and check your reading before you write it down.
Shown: {"hour": 12, "minute": 16}
